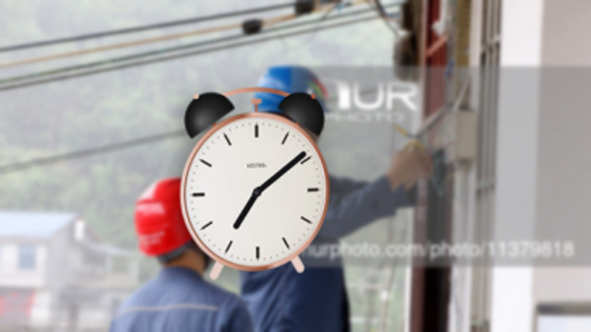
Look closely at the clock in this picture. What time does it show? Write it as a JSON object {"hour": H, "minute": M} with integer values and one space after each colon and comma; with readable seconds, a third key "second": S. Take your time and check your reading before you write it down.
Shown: {"hour": 7, "minute": 9}
